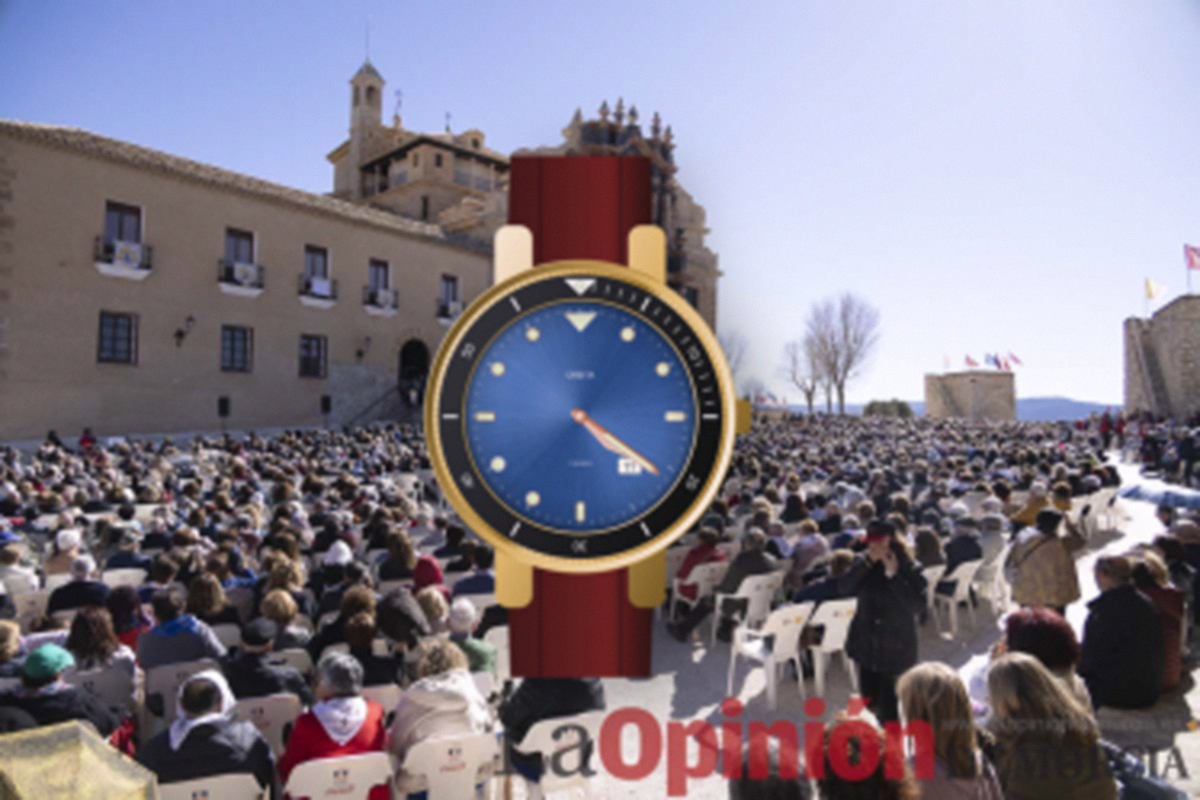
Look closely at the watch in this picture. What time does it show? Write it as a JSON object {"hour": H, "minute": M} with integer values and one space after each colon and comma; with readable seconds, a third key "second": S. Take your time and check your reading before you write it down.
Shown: {"hour": 4, "minute": 21}
